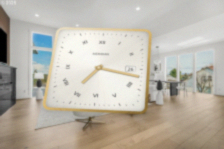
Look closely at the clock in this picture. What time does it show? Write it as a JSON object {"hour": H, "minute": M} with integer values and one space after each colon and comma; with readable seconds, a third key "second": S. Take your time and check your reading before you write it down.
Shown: {"hour": 7, "minute": 17}
